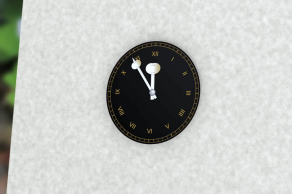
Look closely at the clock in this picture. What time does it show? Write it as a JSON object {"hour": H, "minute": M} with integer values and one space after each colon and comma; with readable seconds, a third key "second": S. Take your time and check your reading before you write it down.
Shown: {"hour": 11, "minute": 54}
